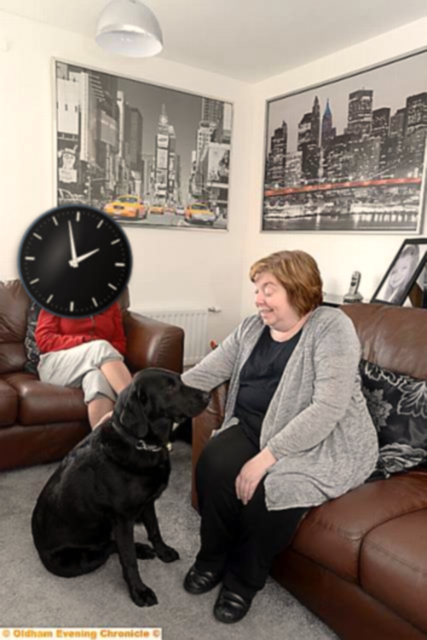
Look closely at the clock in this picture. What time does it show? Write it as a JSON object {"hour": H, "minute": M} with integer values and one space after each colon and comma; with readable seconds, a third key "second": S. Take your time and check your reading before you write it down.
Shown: {"hour": 1, "minute": 58}
